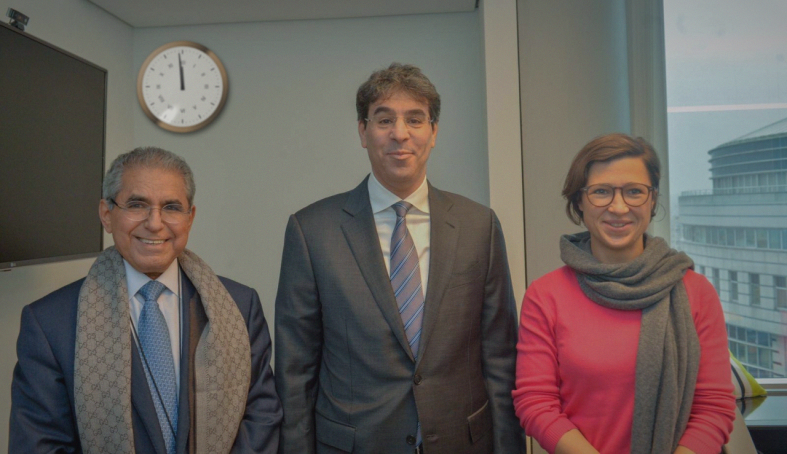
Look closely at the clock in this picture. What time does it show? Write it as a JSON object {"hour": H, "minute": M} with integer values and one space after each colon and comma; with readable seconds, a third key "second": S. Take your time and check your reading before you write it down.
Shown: {"hour": 11, "minute": 59}
